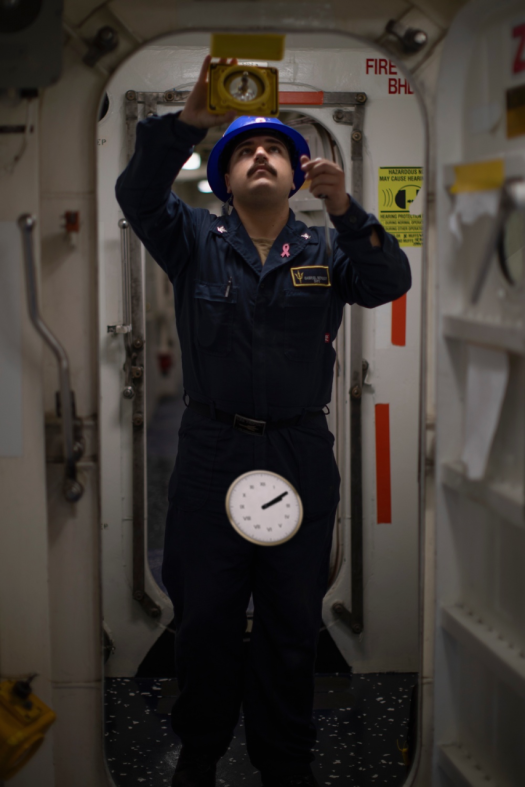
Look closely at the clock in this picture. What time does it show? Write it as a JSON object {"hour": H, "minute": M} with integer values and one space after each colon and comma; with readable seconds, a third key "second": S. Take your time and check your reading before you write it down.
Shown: {"hour": 2, "minute": 10}
